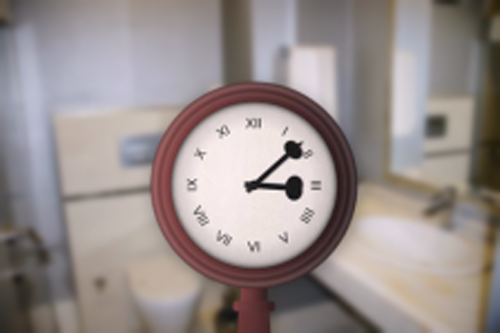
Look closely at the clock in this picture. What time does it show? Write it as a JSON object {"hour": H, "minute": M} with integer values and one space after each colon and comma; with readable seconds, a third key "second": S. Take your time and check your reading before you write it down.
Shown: {"hour": 3, "minute": 8}
